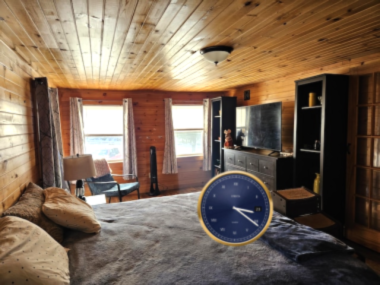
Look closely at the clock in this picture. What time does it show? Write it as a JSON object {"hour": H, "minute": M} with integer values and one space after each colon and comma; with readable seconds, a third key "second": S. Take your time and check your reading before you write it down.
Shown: {"hour": 3, "minute": 21}
